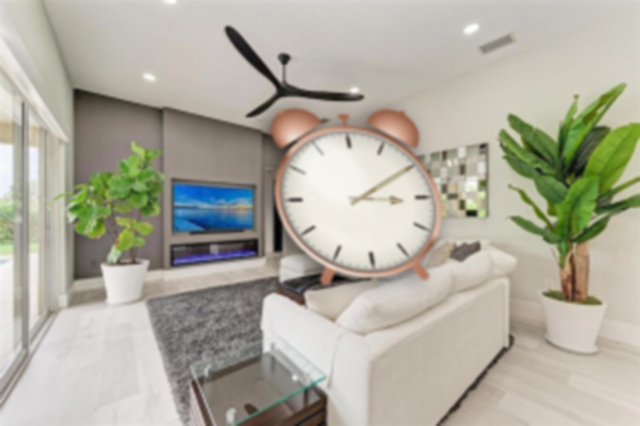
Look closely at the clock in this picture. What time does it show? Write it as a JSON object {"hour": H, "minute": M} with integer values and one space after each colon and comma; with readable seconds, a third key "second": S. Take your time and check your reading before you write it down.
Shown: {"hour": 3, "minute": 10}
